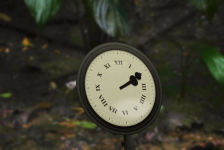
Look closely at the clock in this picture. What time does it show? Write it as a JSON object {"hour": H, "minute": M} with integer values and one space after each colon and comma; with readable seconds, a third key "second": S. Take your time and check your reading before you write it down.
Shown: {"hour": 2, "minute": 10}
